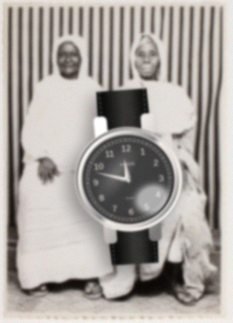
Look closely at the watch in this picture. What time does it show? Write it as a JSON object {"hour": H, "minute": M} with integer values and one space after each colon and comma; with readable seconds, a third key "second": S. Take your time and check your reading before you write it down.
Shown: {"hour": 11, "minute": 48}
